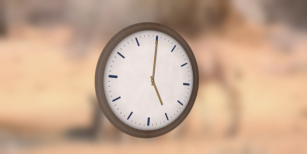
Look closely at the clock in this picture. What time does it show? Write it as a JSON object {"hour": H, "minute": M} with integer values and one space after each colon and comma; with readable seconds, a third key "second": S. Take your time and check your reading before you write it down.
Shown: {"hour": 5, "minute": 0}
